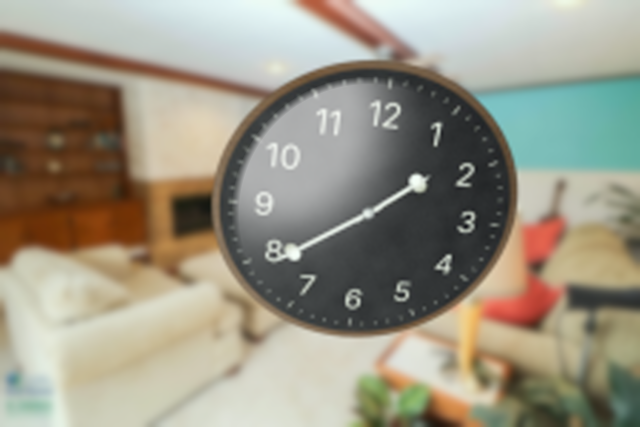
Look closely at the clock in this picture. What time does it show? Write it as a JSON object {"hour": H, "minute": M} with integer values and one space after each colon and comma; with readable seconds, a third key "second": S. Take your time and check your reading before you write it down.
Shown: {"hour": 1, "minute": 39}
